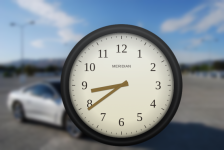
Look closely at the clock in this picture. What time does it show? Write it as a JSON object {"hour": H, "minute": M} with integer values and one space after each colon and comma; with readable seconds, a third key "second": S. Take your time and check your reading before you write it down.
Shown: {"hour": 8, "minute": 39}
